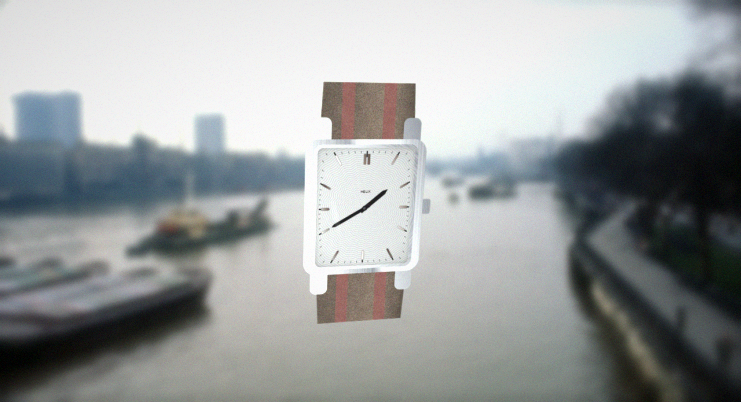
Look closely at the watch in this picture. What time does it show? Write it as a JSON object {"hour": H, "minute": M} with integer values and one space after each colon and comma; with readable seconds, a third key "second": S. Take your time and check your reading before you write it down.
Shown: {"hour": 1, "minute": 40}
